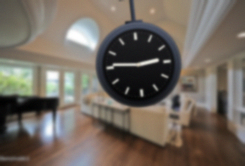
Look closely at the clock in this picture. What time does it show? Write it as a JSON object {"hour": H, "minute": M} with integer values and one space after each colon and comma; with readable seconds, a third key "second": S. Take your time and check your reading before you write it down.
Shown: {"hour": 2, "minute": 46}
